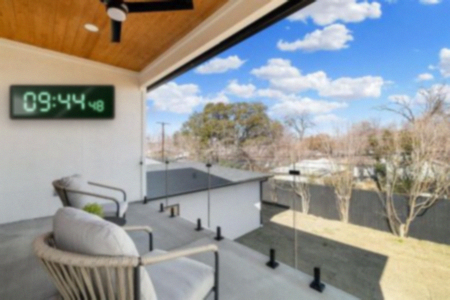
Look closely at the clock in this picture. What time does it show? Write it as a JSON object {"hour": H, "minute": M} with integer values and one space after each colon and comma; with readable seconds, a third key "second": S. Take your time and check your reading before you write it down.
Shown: {"hour": 9, "minute": 44}
